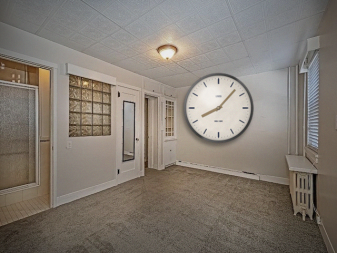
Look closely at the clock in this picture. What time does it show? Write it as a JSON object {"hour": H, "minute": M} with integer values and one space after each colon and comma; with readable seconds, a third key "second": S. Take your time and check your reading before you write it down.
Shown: {"hour": 8, "minute": 7}
